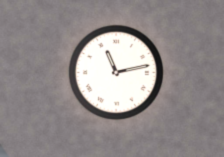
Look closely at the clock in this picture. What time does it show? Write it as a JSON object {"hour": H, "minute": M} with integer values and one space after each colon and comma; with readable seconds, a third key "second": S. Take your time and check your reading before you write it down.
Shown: {"hour": 11, "minute": 13}
